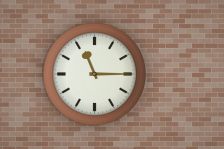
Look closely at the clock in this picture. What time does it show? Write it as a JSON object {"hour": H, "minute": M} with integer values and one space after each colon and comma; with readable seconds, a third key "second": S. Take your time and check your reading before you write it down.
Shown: {"hour": 11, "minute": 15}
